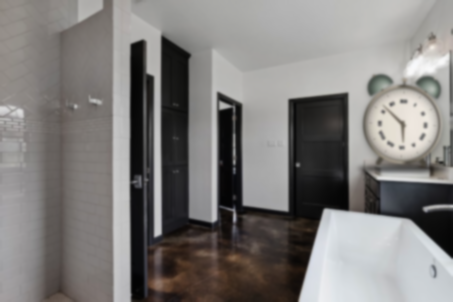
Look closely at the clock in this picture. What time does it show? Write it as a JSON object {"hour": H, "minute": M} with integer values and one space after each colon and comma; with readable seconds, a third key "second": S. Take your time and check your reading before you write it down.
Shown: {"hour": 5, "minute": 52}
